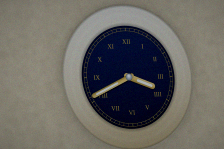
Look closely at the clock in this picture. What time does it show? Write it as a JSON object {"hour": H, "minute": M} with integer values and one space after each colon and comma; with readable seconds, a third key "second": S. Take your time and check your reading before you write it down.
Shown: {"hour": 3, "minute": 41}
